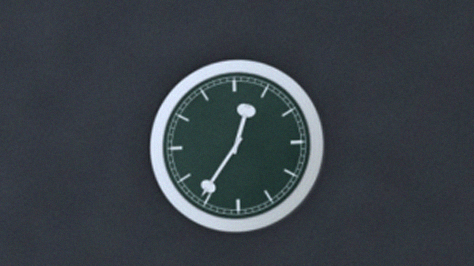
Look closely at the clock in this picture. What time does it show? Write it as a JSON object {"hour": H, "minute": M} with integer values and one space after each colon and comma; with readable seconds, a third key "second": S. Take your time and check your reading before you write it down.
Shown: {"hour": 12, "minute": 36}
